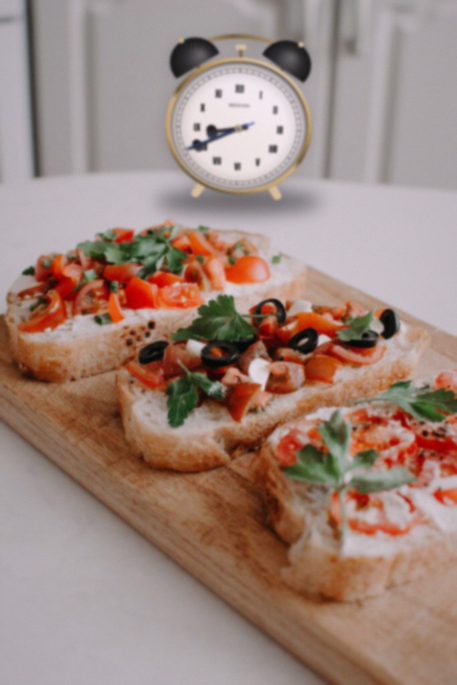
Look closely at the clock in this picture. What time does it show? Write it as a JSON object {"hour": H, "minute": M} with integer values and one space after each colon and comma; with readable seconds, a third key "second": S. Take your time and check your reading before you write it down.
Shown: {"hour": 8, "minute": 40, "second": 41}
